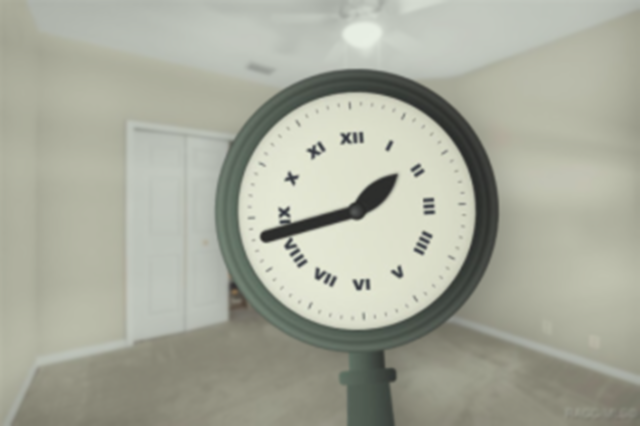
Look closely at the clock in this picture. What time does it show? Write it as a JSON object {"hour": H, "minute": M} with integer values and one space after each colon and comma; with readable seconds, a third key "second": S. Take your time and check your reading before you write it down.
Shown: {"hour": 1, "minute": 43}
